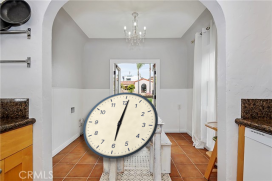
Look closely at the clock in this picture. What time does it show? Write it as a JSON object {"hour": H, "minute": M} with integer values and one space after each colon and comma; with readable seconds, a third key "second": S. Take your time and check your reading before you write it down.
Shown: {"hour": 6, "minute": 1}
